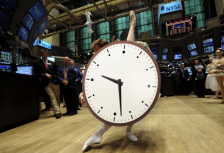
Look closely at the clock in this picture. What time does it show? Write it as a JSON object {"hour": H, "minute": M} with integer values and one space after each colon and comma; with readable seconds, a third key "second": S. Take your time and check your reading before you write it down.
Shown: {"hour": 9, "minute": 28}
